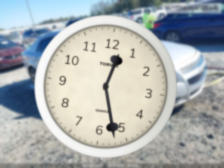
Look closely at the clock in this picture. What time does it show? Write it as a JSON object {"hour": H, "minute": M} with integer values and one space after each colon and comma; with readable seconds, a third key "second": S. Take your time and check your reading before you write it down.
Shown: {"hour": 12, "minute": 27}
